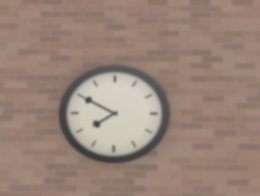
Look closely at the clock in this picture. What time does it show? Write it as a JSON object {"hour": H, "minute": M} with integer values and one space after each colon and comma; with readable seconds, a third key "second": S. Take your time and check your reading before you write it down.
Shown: {"hour": 7, "minute": 50}
